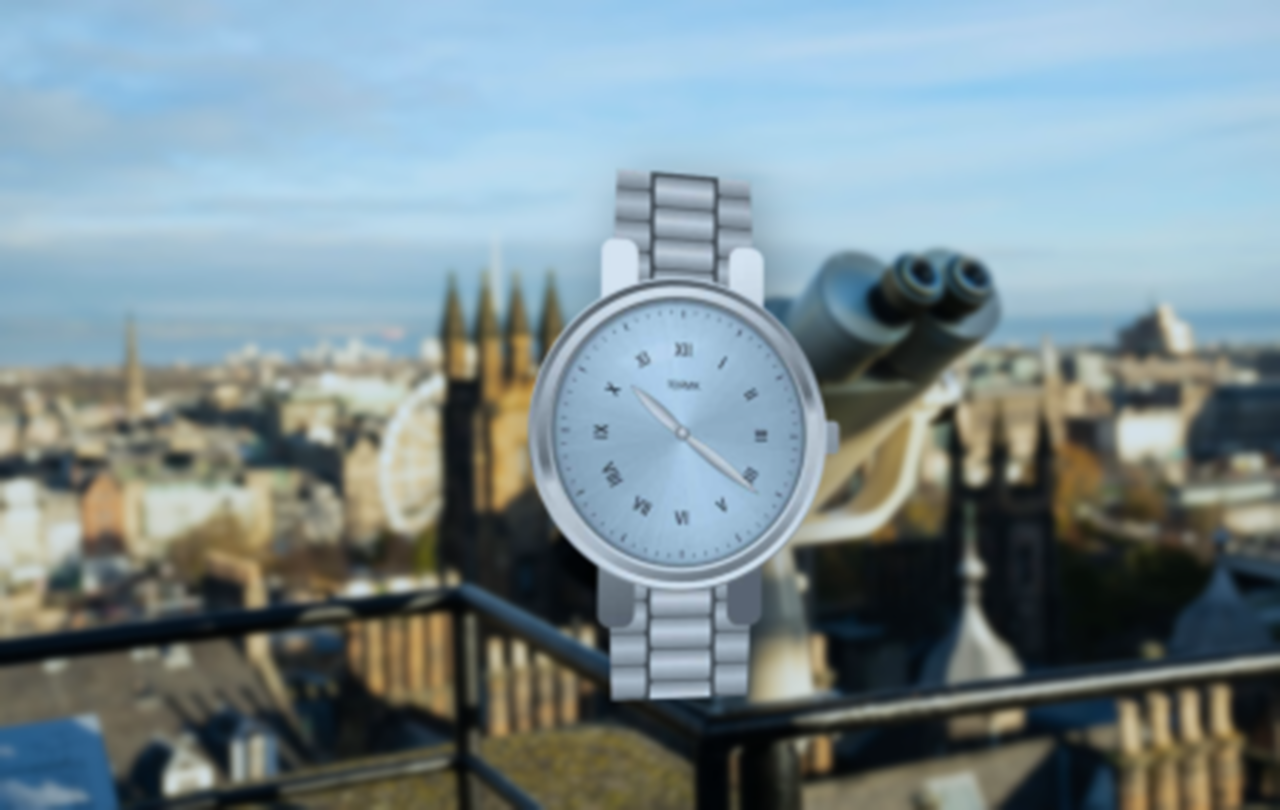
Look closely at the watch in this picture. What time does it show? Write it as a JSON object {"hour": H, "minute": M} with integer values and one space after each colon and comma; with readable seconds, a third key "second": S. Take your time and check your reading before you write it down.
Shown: {"hour": 10, "minute": 21}
